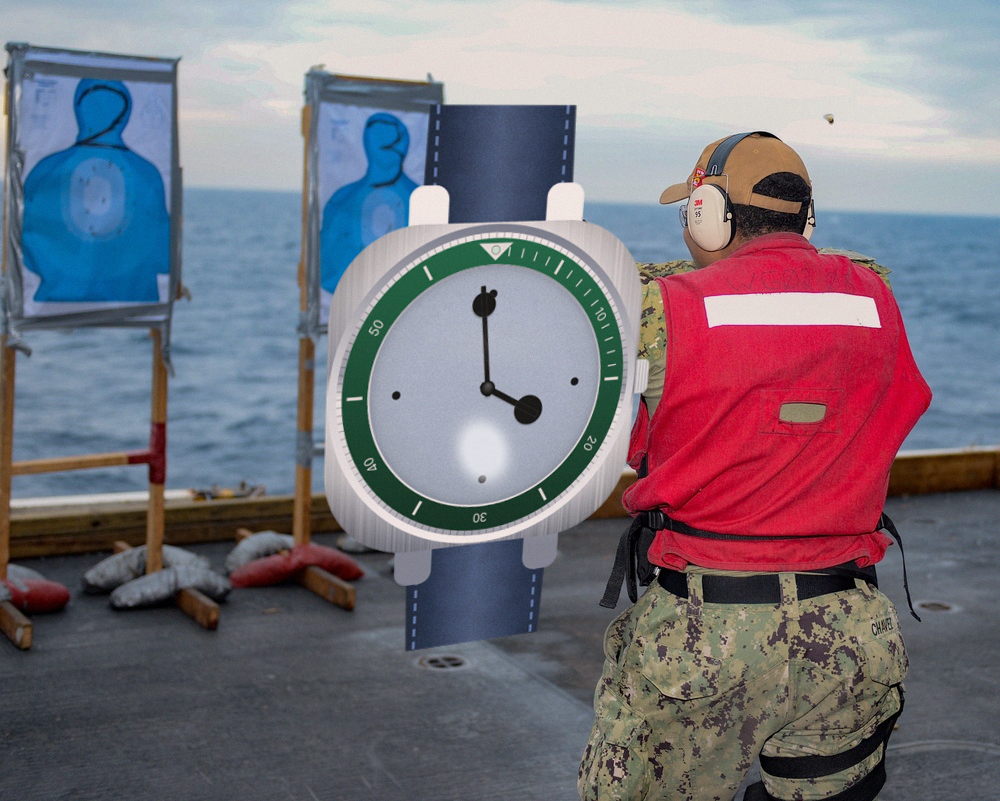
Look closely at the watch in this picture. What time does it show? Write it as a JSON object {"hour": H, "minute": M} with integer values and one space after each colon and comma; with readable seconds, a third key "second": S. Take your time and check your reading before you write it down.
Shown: {"hour": 3, "minute": 59}
